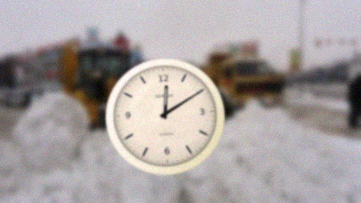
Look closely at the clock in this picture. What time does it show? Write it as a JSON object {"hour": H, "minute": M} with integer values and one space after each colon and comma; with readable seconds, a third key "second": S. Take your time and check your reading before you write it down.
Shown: {"hour": 12, "minute": 10}
